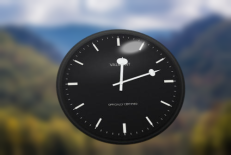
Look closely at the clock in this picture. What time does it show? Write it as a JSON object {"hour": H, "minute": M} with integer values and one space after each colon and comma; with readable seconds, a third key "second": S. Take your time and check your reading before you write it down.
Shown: {"hour": 12, "minute": 12}
